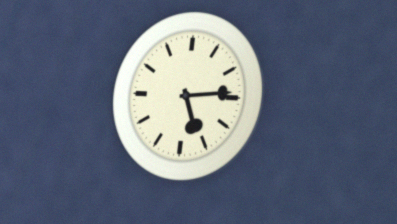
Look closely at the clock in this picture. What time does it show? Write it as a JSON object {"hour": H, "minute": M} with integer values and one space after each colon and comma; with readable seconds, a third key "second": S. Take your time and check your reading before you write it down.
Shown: {"hour": 5, "minute": 14}
